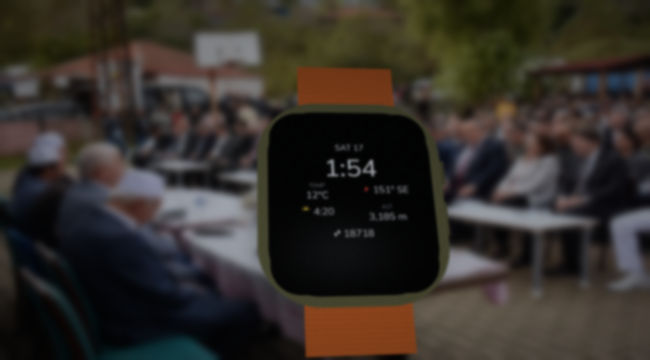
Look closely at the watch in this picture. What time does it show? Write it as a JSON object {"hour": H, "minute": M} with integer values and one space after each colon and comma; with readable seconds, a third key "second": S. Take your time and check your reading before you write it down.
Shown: {"hour": 1, "minute": 54}
